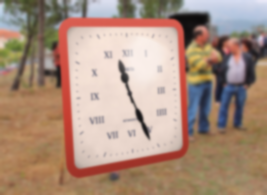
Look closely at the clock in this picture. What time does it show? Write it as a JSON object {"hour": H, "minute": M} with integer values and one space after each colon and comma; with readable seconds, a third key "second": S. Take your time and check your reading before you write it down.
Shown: {"hour": 11, "minute": 26}
